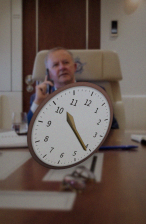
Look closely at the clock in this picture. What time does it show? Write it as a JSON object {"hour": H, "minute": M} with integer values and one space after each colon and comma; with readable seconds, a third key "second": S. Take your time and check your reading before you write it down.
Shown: {"hour": 10, "minute": 21}
